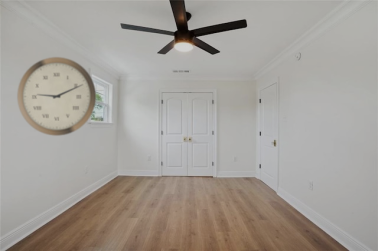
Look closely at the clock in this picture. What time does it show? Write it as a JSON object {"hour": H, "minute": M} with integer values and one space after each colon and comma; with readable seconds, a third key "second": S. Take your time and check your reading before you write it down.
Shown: {"hour": 9, "minute": 11}
